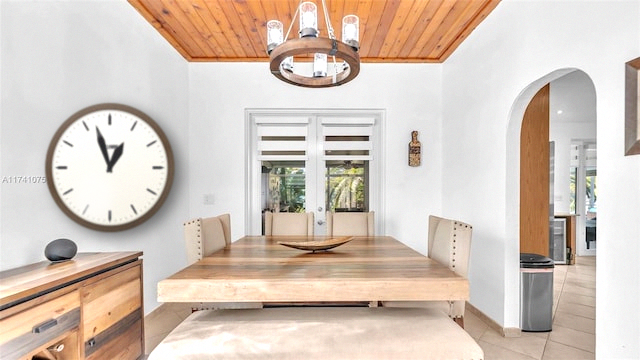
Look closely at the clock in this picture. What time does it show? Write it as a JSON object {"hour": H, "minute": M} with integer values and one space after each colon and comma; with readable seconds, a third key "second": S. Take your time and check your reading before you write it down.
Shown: {"hour": 12, "minute": 57}
